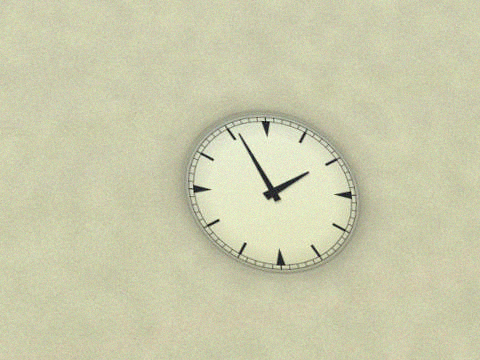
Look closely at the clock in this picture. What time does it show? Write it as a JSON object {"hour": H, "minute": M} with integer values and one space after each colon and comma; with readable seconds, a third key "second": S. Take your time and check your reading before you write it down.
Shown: {"hour": 1, "minute": 56}
